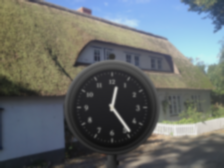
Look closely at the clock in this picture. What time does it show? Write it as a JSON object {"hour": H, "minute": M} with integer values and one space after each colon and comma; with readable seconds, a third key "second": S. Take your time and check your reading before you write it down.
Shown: {"hour": 12, "minute": 24}
